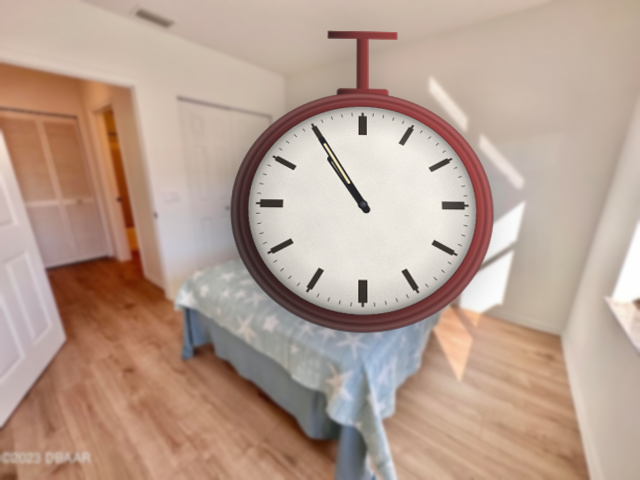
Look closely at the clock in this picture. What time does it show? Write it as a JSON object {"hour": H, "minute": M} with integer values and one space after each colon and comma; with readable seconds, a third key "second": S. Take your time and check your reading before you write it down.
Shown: {"hour": 10, "minute": 55}
